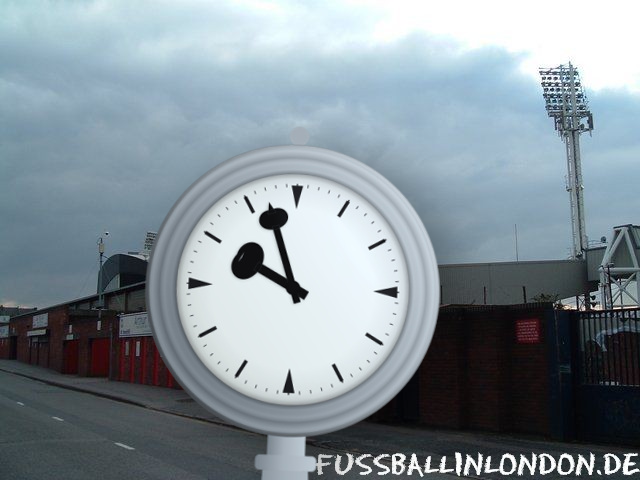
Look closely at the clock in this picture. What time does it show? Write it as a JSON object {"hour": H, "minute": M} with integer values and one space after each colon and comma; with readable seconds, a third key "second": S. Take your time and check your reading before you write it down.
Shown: {"hour": 9, "minute": 57}
